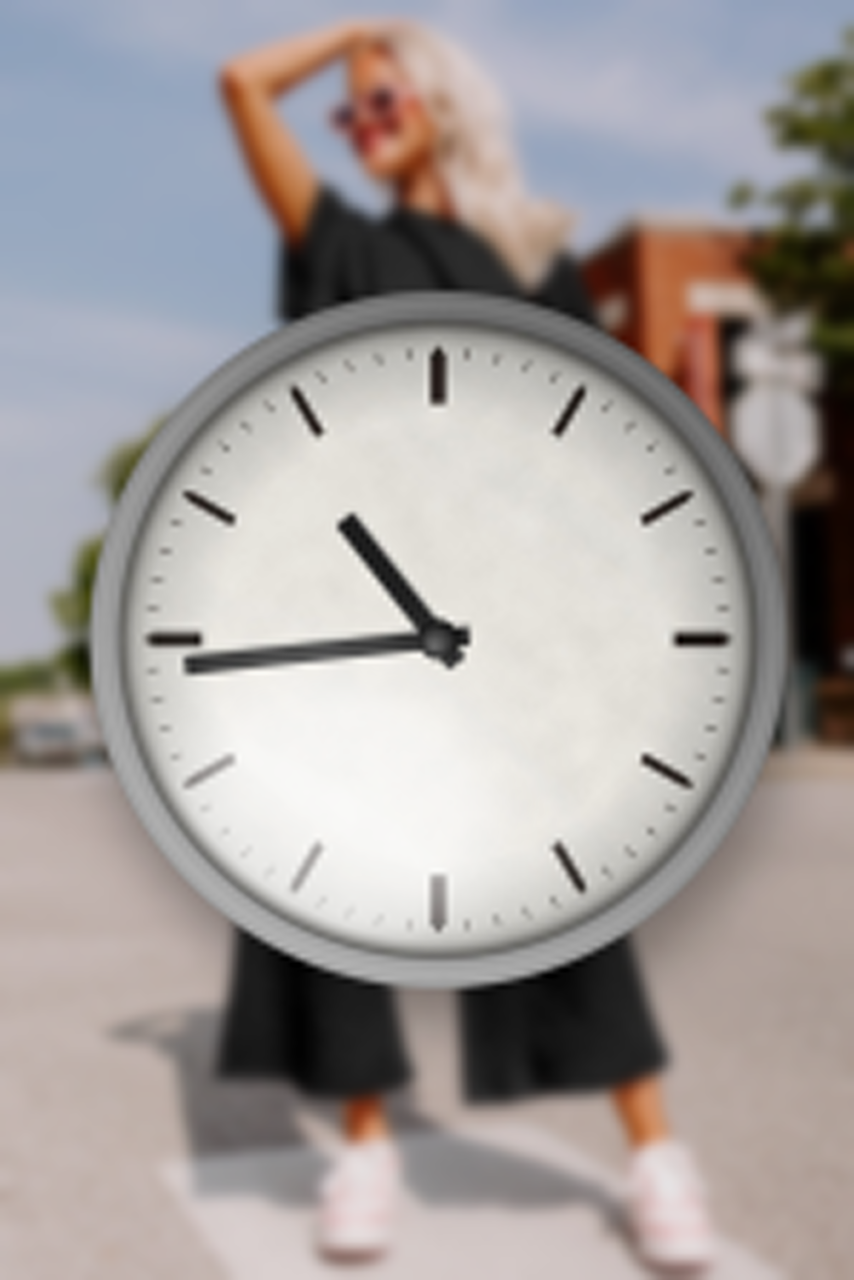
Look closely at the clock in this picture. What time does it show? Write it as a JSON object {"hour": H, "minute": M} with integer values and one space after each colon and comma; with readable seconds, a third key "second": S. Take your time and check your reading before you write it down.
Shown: {"hour": 10, "minute": 44}
